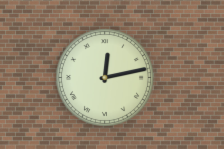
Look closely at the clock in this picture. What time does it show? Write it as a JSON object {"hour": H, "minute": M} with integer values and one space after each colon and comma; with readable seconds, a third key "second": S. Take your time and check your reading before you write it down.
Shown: {"hour": 12, "minute": 13}
